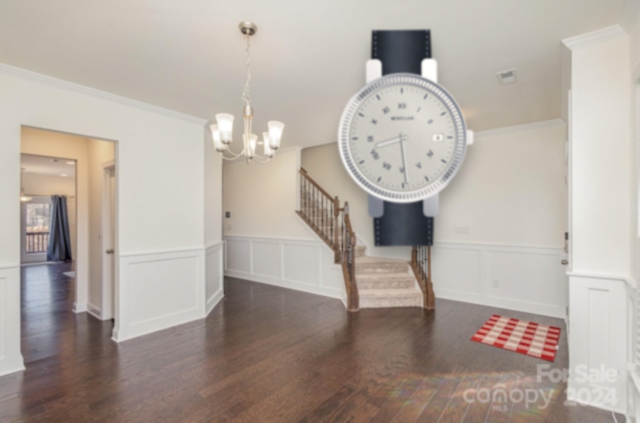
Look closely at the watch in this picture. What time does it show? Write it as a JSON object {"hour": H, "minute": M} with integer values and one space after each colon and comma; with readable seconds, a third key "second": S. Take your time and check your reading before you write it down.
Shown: {"hour": 8, "minute": 29}
